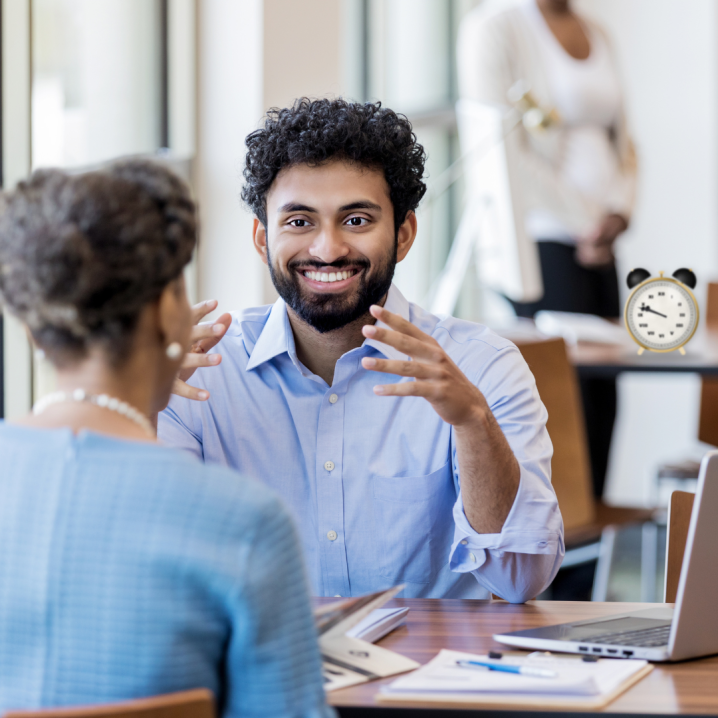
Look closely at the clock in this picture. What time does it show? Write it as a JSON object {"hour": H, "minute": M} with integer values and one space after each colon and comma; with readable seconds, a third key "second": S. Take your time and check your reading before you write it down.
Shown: {"hour": 9, "minute": 48}
